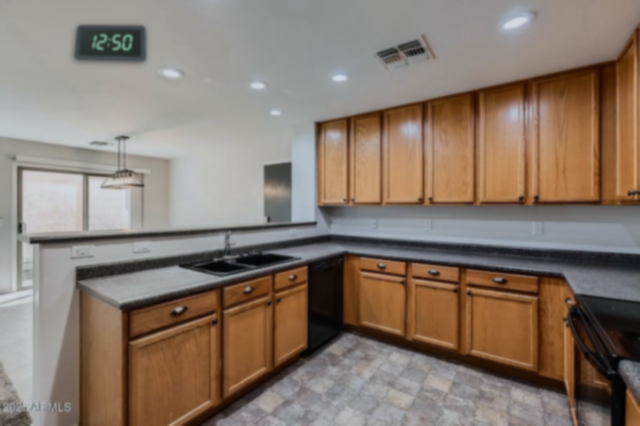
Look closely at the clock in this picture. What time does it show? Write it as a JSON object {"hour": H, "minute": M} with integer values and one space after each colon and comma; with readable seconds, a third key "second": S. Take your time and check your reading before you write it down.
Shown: {"hour": 12, "minute": 50}
